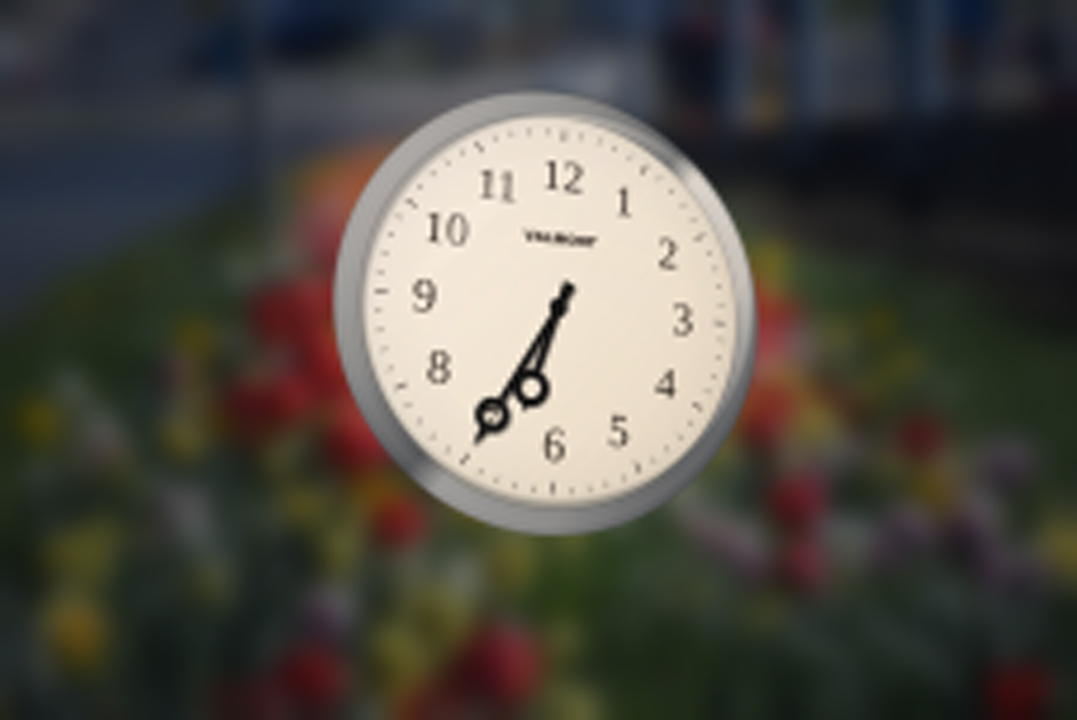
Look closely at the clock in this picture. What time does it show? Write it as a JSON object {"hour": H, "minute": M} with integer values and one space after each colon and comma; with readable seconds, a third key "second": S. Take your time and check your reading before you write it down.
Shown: {"hour": 6, "minute": 35}
